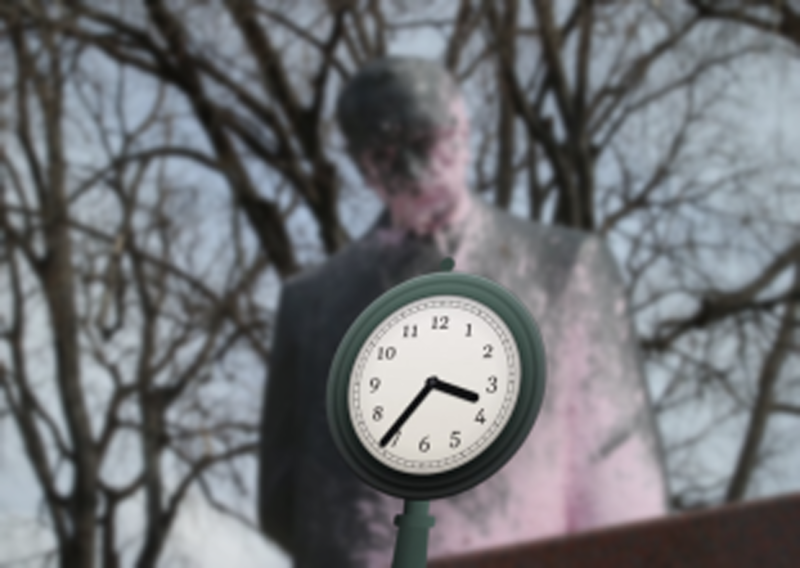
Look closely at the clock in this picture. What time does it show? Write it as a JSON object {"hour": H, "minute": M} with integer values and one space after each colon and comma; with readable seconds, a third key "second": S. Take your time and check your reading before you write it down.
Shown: {"hour": 3, "minute": 36}
